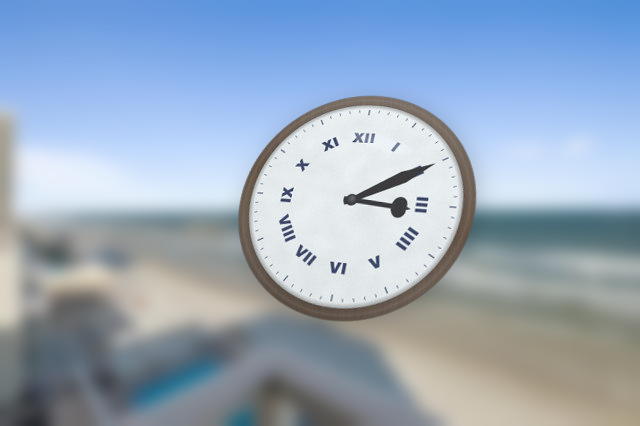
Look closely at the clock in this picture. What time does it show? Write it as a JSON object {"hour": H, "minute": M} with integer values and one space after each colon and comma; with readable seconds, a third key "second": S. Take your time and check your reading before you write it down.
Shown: {"hour": 3, "minute": 10}
